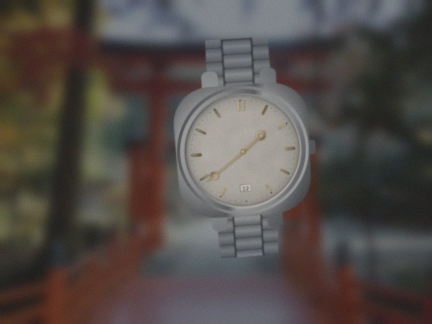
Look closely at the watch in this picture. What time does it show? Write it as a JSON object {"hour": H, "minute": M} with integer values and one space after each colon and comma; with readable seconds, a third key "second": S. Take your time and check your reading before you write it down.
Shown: {"hour": 1, "minute": 39}
